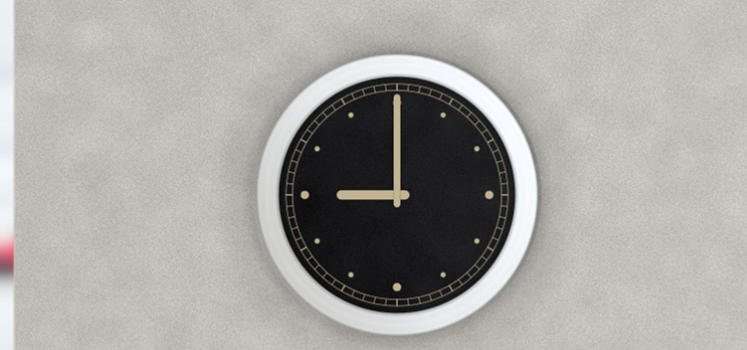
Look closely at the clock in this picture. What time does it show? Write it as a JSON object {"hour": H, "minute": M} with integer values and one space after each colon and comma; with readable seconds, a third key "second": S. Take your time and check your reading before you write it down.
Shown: {"hour": 9, "minute": 0}
